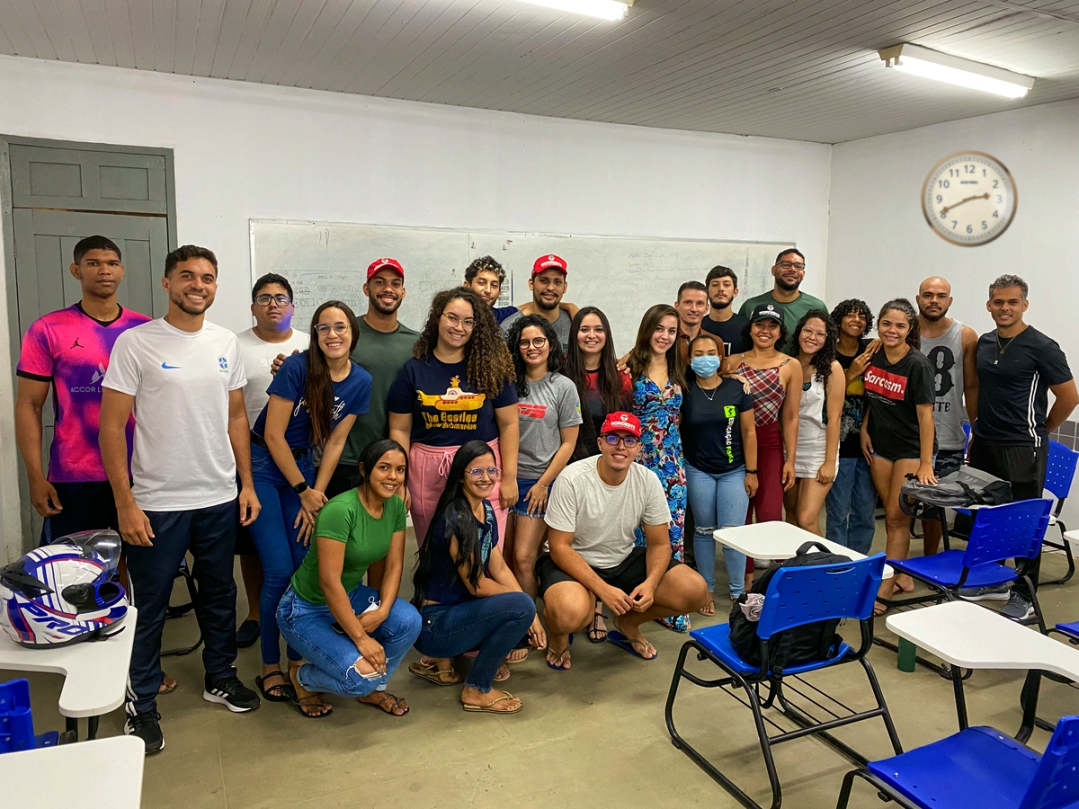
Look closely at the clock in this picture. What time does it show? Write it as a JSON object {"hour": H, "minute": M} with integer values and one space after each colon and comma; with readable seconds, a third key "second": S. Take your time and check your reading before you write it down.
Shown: {"hour": 2, "minute": 41}
